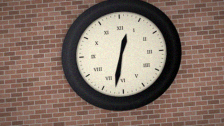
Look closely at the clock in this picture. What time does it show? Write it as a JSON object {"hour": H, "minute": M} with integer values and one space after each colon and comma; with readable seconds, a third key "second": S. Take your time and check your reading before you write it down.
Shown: {"hour": 12, "minute": 32}
